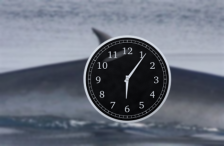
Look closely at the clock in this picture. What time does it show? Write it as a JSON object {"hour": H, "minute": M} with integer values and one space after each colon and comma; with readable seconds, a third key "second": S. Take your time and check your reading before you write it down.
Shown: {"hour": 6, "minute": 6}
